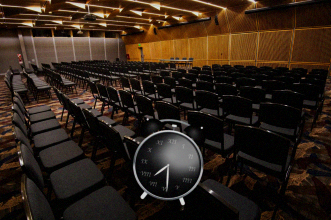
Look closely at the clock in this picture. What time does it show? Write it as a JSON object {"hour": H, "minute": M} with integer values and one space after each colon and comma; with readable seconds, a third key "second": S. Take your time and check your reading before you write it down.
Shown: {"hour": 7, "minute": 29}
